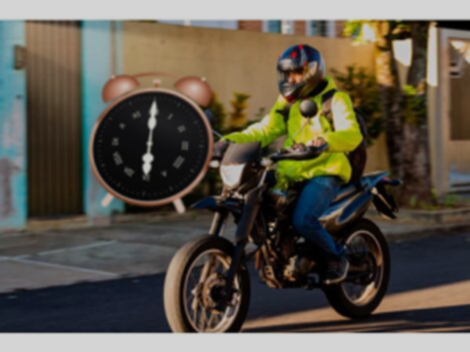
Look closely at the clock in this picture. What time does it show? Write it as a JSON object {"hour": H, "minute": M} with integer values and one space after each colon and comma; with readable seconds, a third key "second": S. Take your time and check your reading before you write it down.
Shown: {"hour": 6, "minute": 0}
